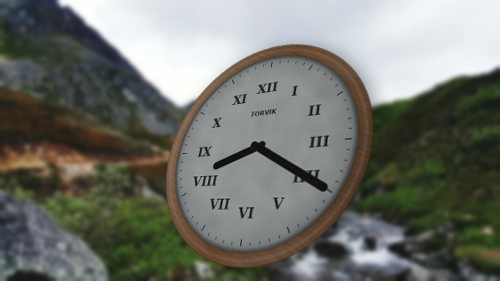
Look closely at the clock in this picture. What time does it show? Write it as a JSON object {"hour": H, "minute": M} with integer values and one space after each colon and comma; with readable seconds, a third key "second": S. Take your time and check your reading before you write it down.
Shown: {"hour": 8, "minute": 20}
